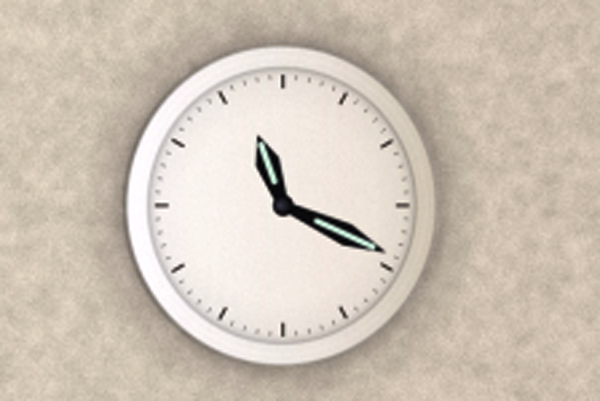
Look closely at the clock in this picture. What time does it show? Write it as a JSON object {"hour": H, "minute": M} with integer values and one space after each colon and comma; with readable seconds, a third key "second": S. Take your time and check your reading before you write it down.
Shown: {"hour": 11, "minute": 19}
